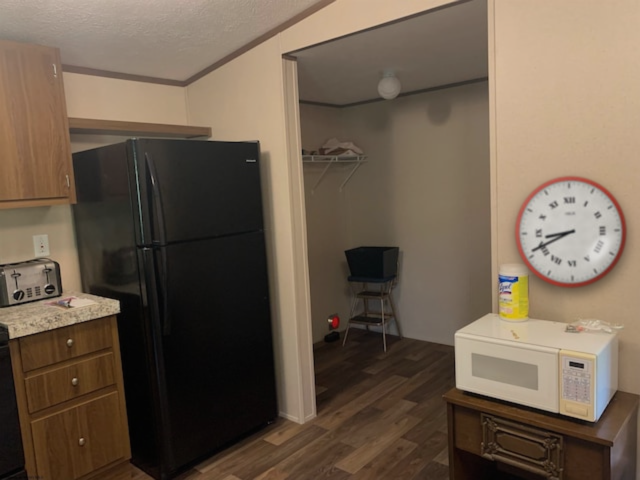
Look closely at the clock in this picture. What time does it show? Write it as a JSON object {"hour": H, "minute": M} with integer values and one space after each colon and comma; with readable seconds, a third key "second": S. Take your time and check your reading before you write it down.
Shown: {"hour": 8, "minute": 41}
